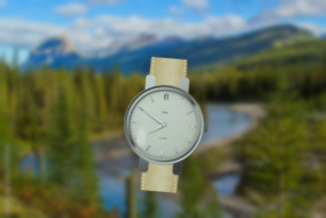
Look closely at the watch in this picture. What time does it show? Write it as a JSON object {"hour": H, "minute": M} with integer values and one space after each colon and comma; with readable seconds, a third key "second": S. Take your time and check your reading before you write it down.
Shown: {"hour": 7, "minute": 50}
